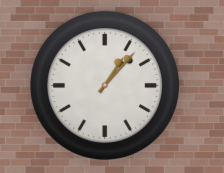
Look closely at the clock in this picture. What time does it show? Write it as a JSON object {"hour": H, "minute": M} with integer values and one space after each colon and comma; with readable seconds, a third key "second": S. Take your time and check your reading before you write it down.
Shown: {"hour": 1, "minute": 7}
